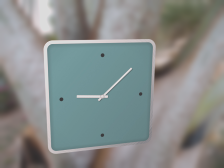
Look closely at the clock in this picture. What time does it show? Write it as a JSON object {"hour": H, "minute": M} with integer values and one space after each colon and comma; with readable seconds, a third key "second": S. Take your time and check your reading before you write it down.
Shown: {"hour": 9, "minute": 8}
